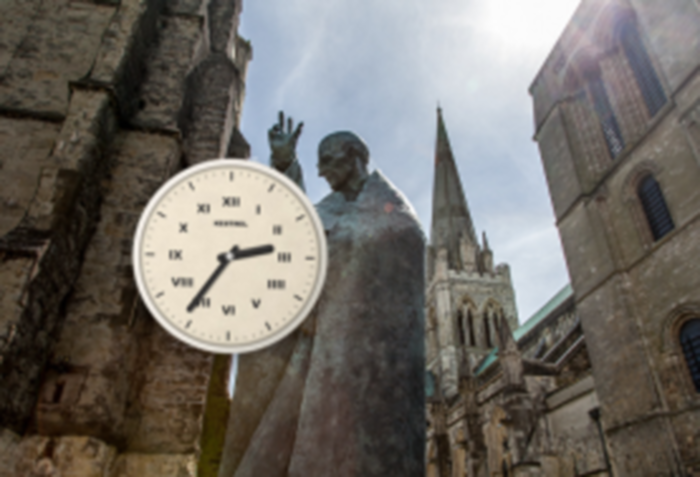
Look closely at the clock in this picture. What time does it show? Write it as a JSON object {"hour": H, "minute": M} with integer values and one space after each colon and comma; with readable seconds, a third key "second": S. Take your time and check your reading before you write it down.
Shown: {"hour": 2, "minute": 36}
